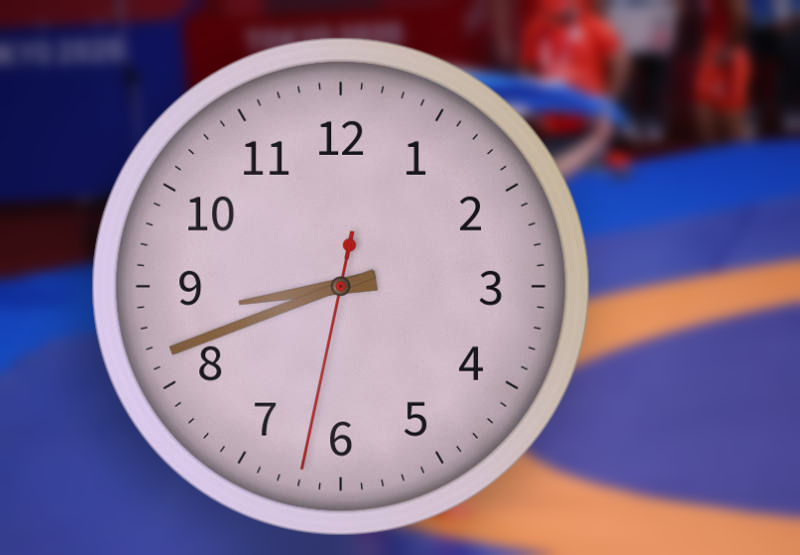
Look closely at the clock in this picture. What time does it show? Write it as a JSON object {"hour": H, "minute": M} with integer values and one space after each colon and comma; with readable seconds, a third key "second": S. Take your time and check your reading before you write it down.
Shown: {"hour": 8, "minute": 41, "second": 32}
